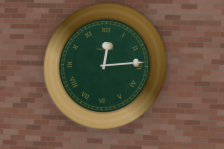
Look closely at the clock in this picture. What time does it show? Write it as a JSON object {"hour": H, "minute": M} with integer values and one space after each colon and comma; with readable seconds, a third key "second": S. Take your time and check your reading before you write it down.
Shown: {"hour": 12, "minute": 14}
